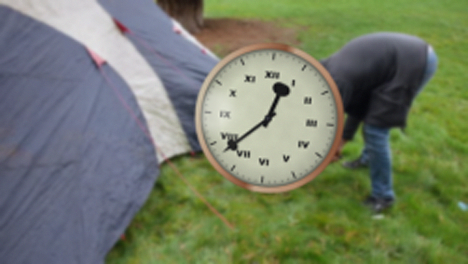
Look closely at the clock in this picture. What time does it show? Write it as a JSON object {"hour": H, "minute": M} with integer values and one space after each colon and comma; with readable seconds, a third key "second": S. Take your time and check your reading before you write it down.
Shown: {"hour": 12, "minute": 38}
